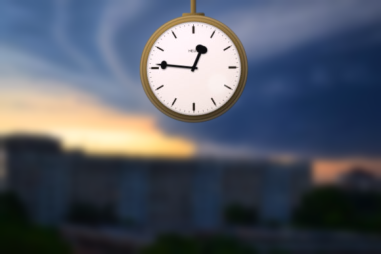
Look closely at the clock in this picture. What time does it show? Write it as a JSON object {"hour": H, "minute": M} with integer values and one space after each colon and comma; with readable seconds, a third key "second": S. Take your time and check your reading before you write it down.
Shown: {"hour": 12, "minute": 46}
